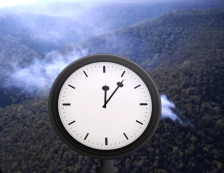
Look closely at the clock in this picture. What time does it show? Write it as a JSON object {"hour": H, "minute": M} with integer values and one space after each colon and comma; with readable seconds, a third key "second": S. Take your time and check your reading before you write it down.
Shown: {"hour": 12, "minute": 6}
